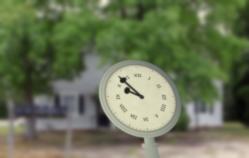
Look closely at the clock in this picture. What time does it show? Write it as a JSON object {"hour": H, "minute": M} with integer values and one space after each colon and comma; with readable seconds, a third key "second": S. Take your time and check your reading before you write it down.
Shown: {"hour": 9, "minute": 53}
